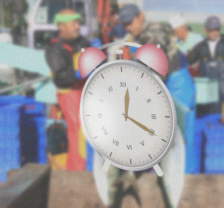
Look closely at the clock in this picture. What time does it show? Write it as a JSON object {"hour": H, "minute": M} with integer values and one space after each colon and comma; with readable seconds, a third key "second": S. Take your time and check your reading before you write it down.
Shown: {"hour": 12, "minute": 20}
